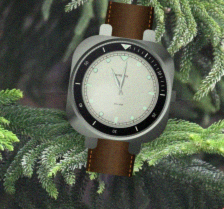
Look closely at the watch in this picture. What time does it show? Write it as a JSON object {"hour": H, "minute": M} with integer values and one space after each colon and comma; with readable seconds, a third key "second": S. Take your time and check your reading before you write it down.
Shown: {"hour": 11, "minute": 1}
